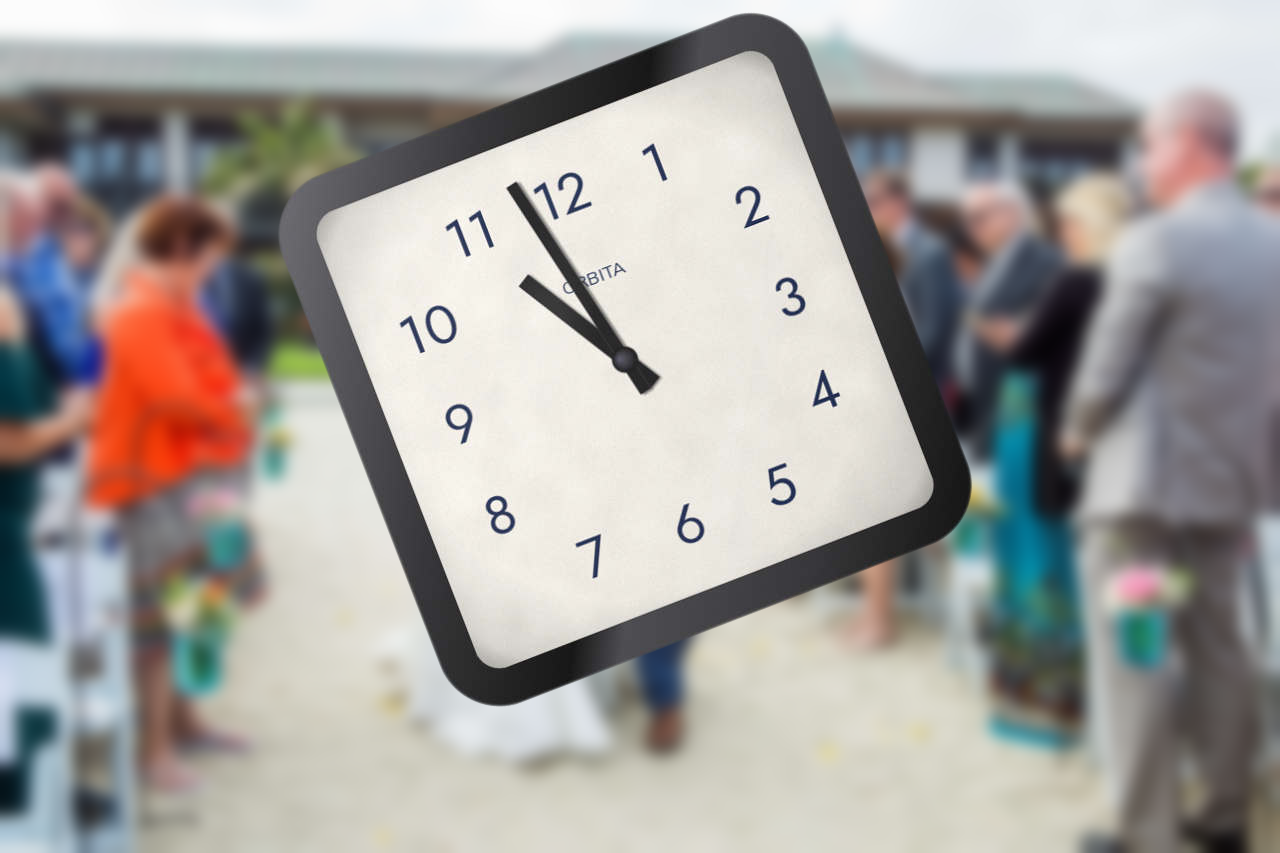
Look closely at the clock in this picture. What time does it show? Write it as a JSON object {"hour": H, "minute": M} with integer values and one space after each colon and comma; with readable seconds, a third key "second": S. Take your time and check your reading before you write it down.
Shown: {"hour": 10, "minute": 58}
